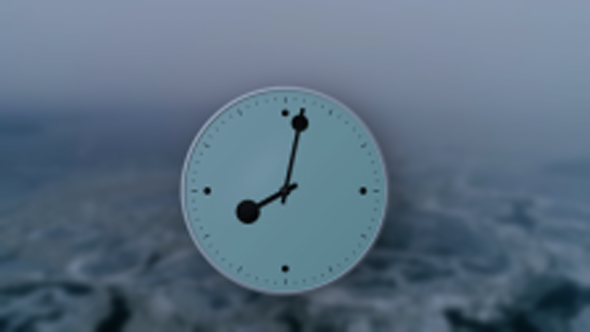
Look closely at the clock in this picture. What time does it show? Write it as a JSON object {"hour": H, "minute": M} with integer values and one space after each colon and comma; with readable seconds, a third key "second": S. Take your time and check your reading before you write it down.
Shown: {"hour": 8, "minute": 2}
